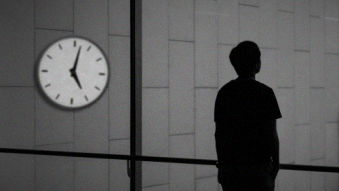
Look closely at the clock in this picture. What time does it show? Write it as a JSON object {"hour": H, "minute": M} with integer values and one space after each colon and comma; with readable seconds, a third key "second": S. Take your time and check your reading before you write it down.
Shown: {"hour": 5, "minute": 2}
